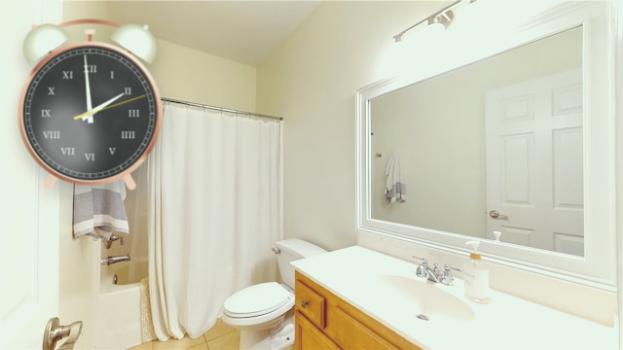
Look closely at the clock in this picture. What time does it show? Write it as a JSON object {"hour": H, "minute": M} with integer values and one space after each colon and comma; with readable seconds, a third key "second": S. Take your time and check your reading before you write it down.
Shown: {"hour": 1, "minute": 59, "second": 12}
